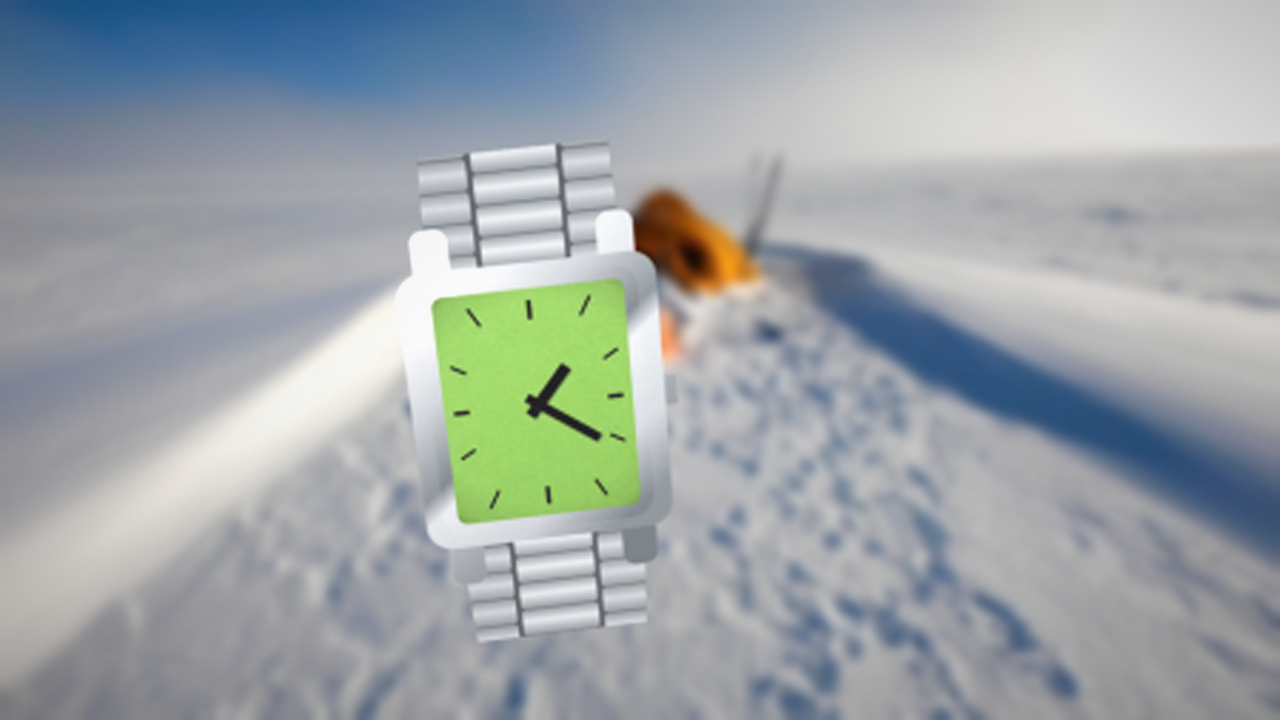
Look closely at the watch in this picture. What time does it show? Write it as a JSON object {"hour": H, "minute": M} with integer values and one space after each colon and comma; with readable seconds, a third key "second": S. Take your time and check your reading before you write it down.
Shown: {"hour": 1, "minute": 21}
